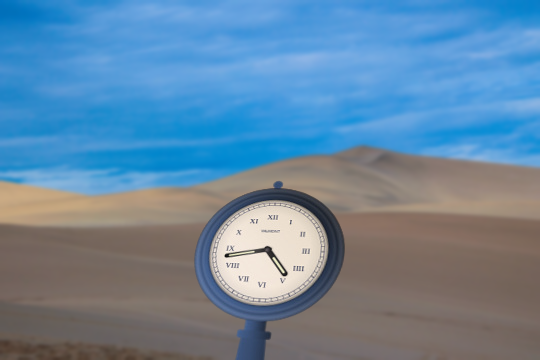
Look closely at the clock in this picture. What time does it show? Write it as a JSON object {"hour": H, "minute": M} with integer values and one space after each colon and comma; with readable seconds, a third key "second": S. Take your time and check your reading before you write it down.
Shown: {"hour": 4, "minute": 43}
